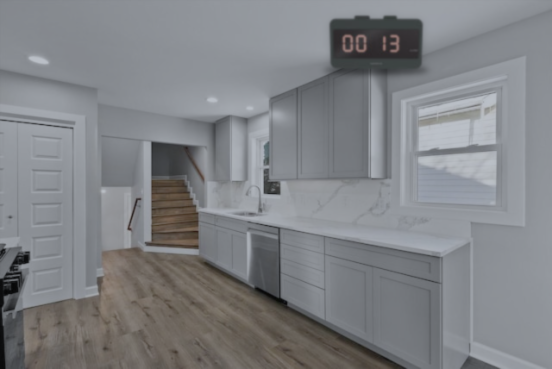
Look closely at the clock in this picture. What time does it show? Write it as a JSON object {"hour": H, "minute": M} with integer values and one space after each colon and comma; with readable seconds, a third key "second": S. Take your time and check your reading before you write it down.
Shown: {"hour": 0, "minute": 13}
